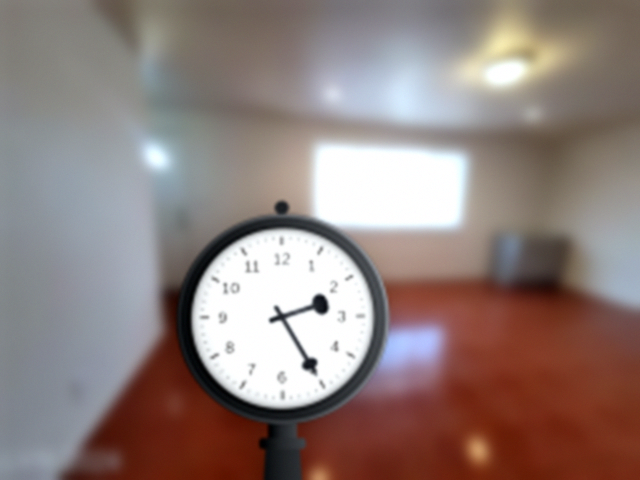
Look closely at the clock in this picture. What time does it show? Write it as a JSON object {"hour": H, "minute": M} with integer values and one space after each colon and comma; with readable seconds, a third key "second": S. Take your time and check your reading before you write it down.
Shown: {"hour": 2, "minute": 25}
